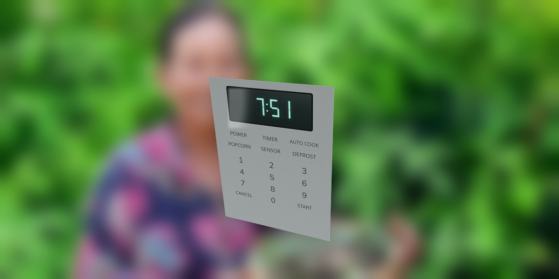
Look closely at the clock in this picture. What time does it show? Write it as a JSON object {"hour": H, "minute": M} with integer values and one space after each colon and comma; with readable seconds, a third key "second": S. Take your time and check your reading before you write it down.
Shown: {"hour": 7, "minute": 51}
